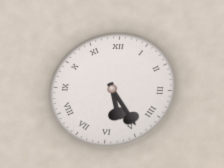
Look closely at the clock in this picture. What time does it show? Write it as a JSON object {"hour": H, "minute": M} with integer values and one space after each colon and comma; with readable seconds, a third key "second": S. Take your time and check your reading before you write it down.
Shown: {"hour": 5, "minute": 24}
